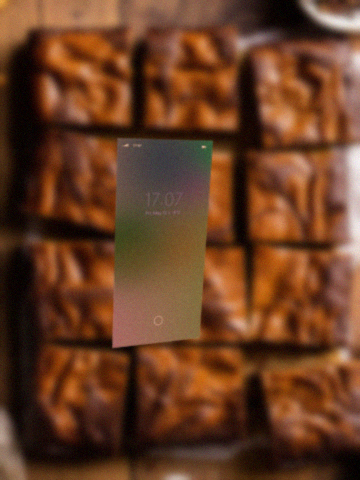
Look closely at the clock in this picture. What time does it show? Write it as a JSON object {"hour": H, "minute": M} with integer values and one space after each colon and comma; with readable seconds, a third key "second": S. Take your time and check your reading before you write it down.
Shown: {"hour": 17, "minute": 7}
